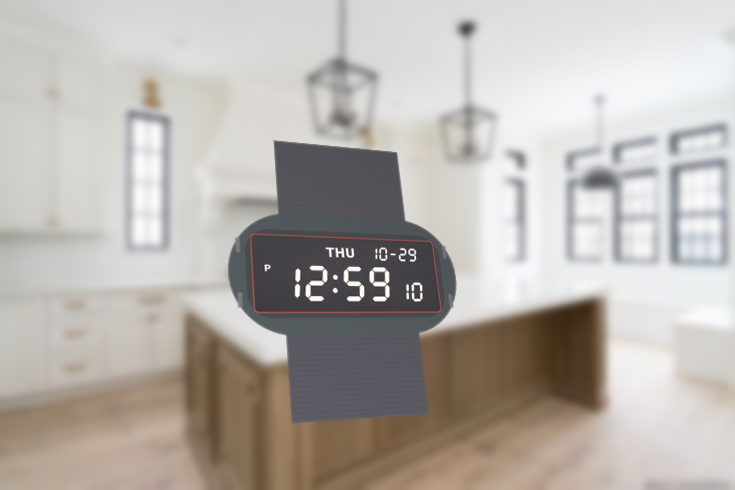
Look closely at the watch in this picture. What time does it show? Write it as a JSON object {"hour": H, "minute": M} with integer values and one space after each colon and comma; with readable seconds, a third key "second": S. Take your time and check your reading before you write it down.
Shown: {"hour": 12, "minute": 59, "second": 10}
